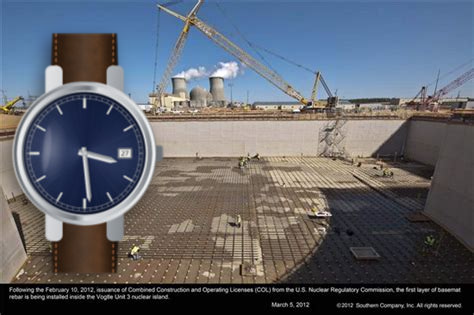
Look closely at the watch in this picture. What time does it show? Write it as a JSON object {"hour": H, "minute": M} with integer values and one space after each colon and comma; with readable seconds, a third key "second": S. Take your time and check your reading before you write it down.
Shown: {"hour": 3, "minute": 29}
